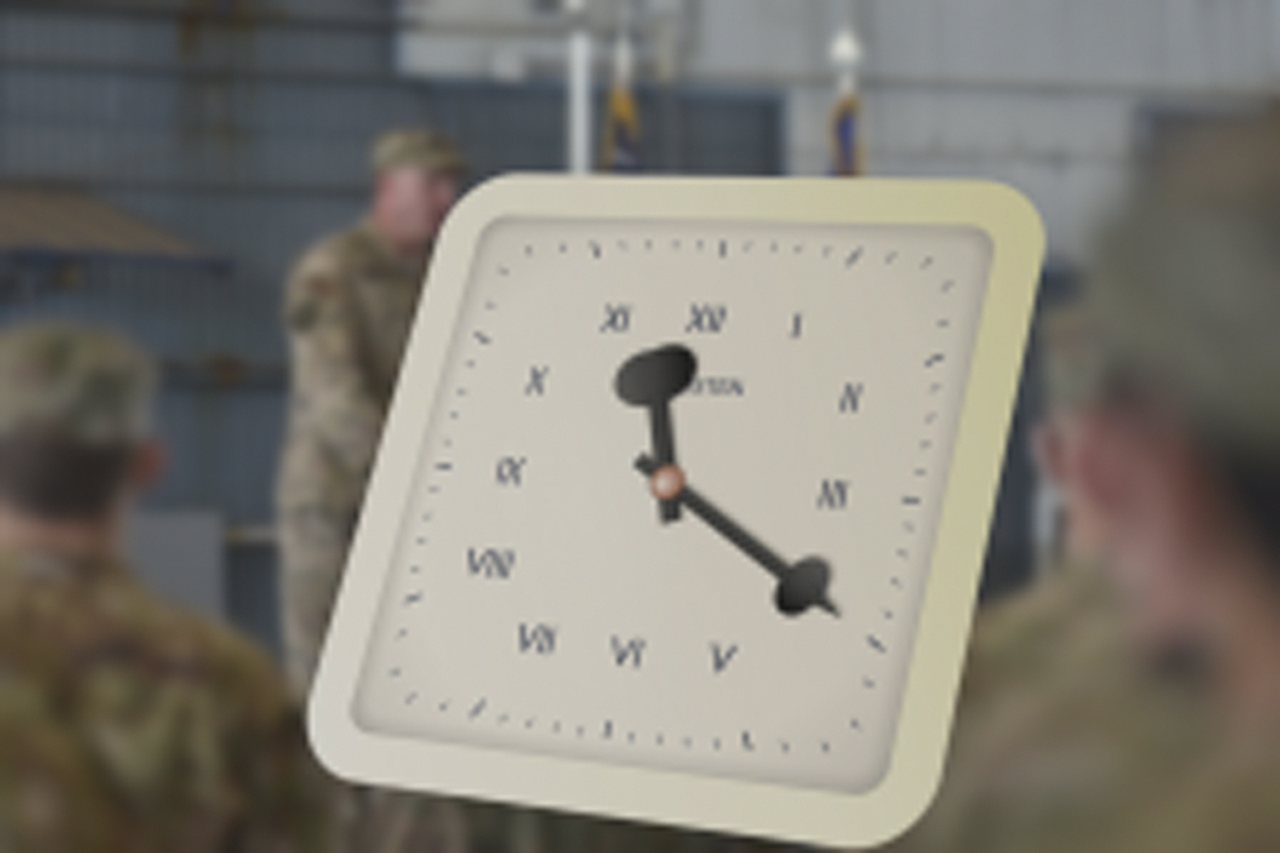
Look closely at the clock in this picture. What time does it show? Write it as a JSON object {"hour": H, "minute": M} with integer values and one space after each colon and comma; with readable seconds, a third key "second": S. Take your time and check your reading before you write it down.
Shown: {"hour": 11, "minute": 20}
